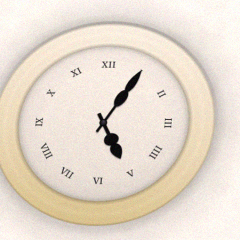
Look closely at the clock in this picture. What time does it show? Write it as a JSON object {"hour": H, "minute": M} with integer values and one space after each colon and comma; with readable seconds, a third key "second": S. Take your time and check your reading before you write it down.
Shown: {"hour": 5, "minute": 5}
